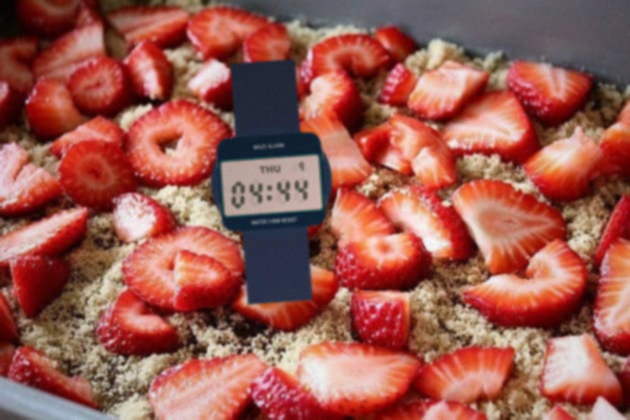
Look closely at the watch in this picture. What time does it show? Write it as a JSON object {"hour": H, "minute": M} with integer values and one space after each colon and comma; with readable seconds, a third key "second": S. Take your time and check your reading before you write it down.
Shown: {"hour": 4, "minute": 44}
